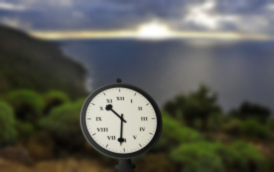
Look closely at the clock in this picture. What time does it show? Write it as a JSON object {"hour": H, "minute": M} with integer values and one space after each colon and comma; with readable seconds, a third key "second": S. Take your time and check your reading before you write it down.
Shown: {"hour": 10, "minute": 31}
